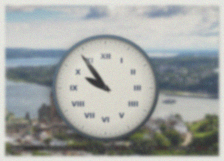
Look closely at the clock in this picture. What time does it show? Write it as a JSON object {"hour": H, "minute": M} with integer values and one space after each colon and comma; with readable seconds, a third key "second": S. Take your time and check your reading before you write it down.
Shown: {"hour": 9, "minute": 54}
